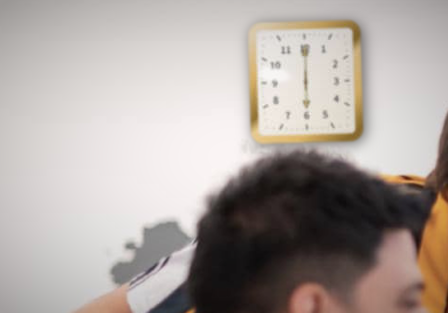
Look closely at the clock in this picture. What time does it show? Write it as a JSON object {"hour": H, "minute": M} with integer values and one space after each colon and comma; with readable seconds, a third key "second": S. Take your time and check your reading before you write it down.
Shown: {"hour": 6, "minute": 0}
